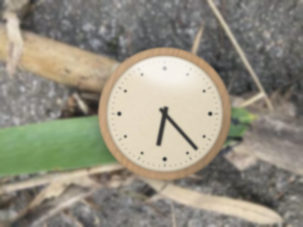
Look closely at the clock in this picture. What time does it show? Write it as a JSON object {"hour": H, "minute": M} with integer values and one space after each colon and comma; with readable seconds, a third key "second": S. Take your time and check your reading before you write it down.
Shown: {"hour": 6, "minute": 23}
